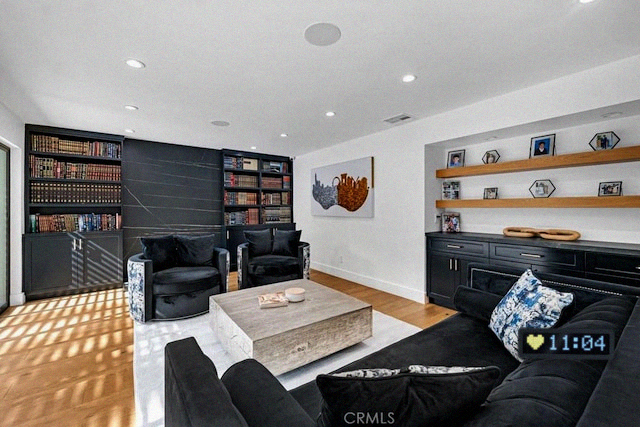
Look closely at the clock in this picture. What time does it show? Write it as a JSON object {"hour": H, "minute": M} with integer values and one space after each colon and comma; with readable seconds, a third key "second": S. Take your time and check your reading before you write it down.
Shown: {"hour": 11, "minute": 4}
